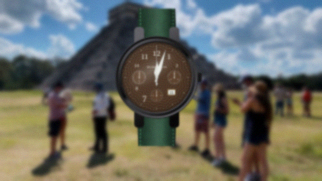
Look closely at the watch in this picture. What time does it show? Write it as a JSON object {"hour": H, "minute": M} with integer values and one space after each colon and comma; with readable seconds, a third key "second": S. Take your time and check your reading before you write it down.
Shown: {"hour": 12, "minute": 3}
